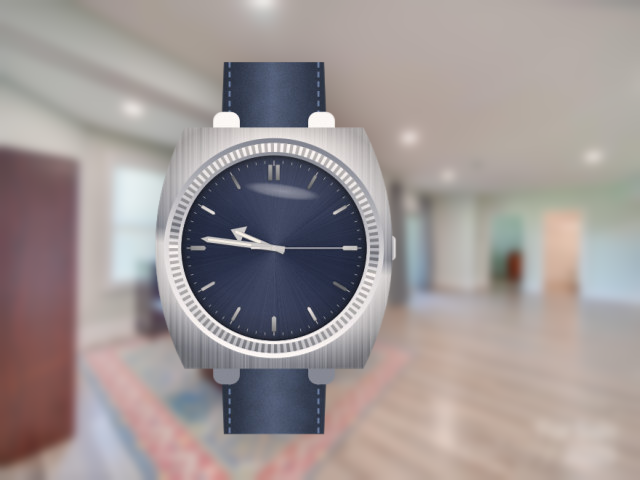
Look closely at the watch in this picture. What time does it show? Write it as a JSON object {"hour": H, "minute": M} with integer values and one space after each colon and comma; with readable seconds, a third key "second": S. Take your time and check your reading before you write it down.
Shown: {"hour": 9, "minute": 46, "second": 15}
